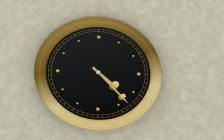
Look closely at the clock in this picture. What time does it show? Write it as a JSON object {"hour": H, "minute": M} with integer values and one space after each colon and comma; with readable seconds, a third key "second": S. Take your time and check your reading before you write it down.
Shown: {"hour": 4, "minute": 23}
